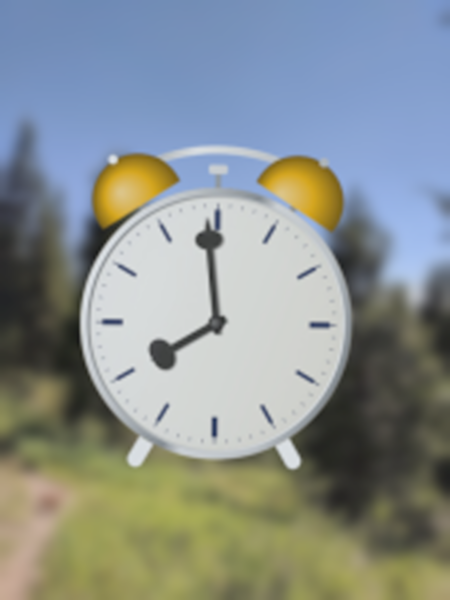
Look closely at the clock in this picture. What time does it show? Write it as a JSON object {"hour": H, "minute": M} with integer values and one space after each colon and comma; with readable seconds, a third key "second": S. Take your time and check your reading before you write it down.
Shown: {"hour": 7, "minute": 59}
